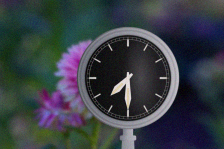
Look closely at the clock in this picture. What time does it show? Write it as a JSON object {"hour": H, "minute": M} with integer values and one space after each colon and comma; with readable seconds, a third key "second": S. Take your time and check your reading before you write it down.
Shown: {"hour": 7, "minute": 30}
